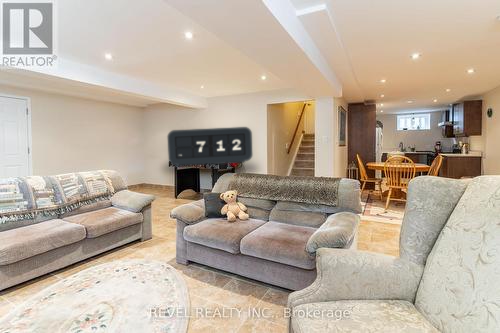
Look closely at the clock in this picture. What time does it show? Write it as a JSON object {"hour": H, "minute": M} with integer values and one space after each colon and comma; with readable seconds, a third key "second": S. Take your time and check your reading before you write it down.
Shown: {"hour": 7, "minute": 12}
